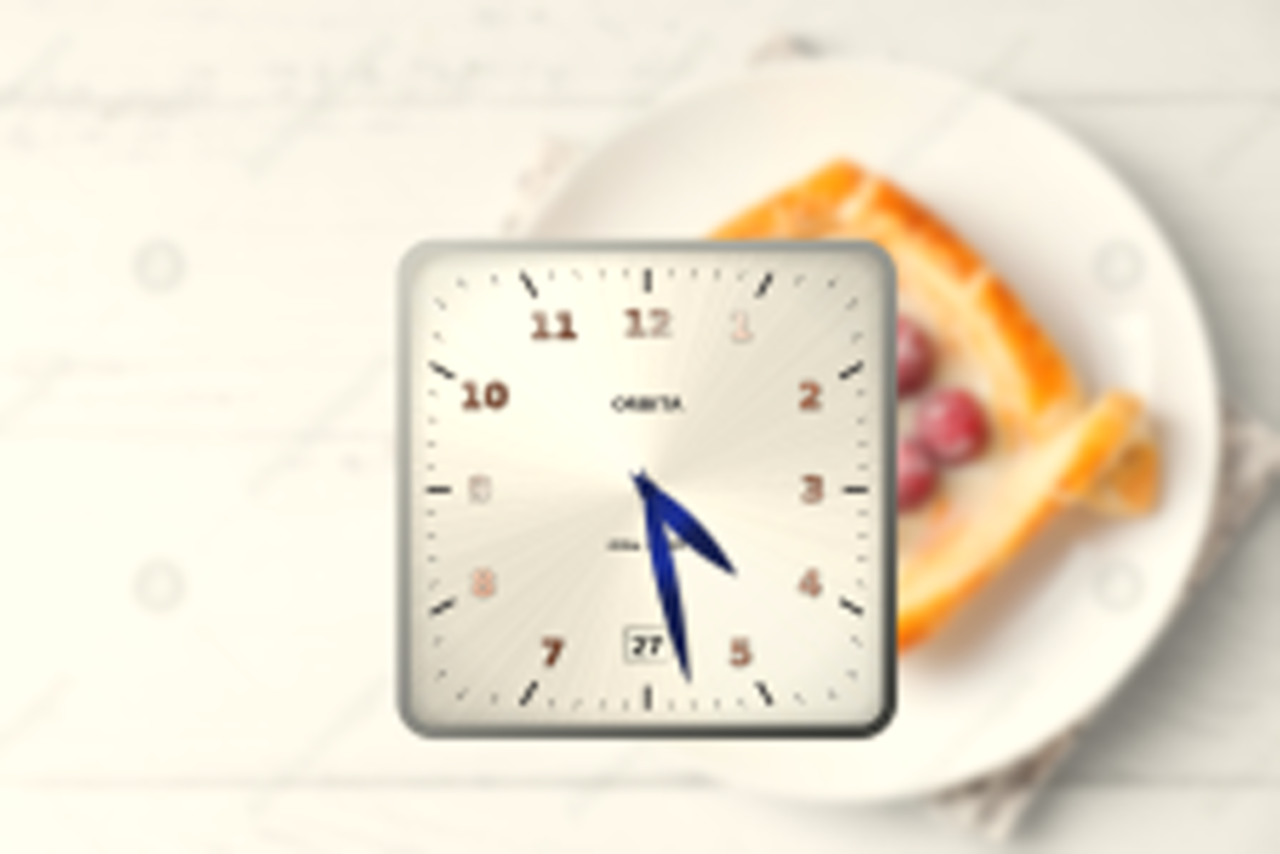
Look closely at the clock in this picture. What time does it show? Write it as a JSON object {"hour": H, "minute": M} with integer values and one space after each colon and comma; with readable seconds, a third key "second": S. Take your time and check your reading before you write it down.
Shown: {"hour": 4, "minute": 28}
